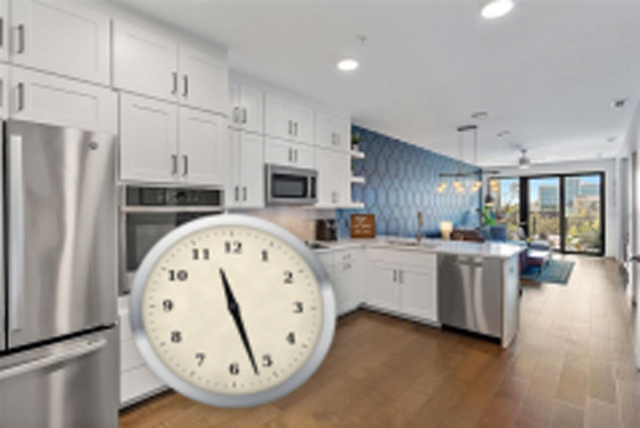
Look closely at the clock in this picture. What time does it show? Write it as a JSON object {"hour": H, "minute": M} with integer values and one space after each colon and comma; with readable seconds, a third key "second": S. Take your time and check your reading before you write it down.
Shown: {"hour": 11, "minute": 27}
